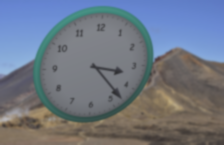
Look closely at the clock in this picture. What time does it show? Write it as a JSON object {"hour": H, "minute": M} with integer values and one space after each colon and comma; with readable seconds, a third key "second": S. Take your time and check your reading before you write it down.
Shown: {"hour": 3, "minute": 23}
